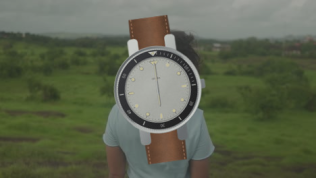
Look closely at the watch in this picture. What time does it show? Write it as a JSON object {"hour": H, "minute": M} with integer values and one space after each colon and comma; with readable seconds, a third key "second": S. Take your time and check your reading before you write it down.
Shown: {"hour": 6, "minute": 0}
